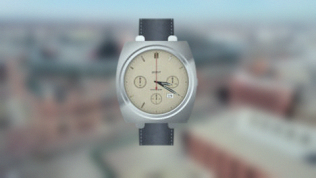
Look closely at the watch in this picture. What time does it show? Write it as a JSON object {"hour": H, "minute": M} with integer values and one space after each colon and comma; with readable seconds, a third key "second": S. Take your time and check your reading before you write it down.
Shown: {"hour": 3, "minute": 20}
